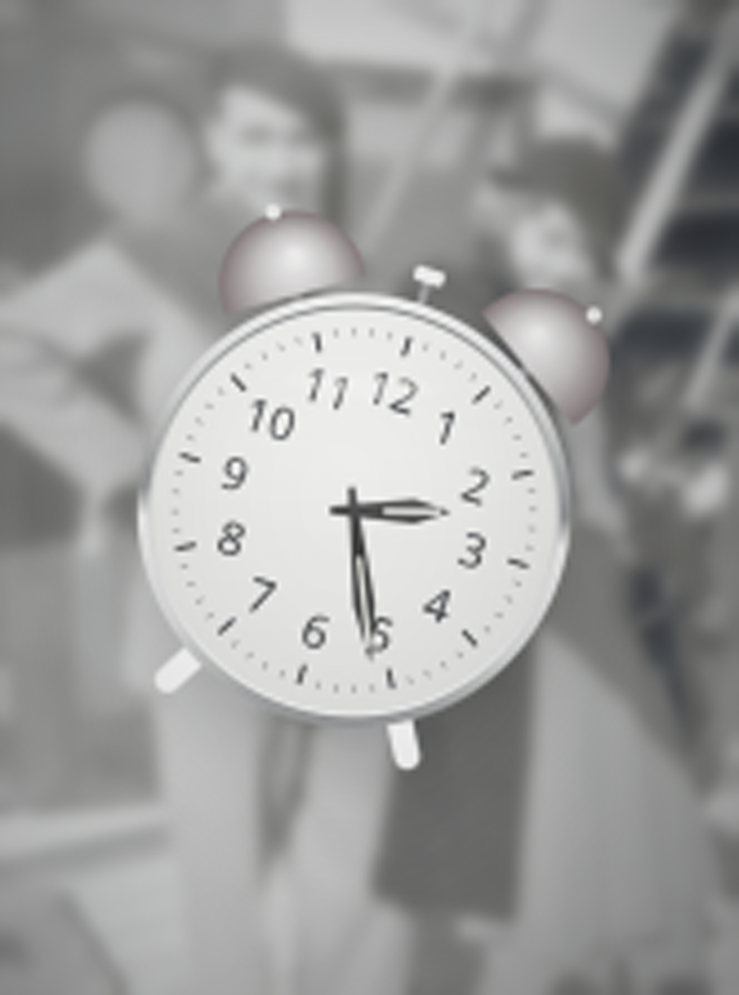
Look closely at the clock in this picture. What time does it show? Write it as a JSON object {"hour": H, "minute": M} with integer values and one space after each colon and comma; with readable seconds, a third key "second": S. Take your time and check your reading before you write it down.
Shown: {"hour": 2, "minute": 26}
